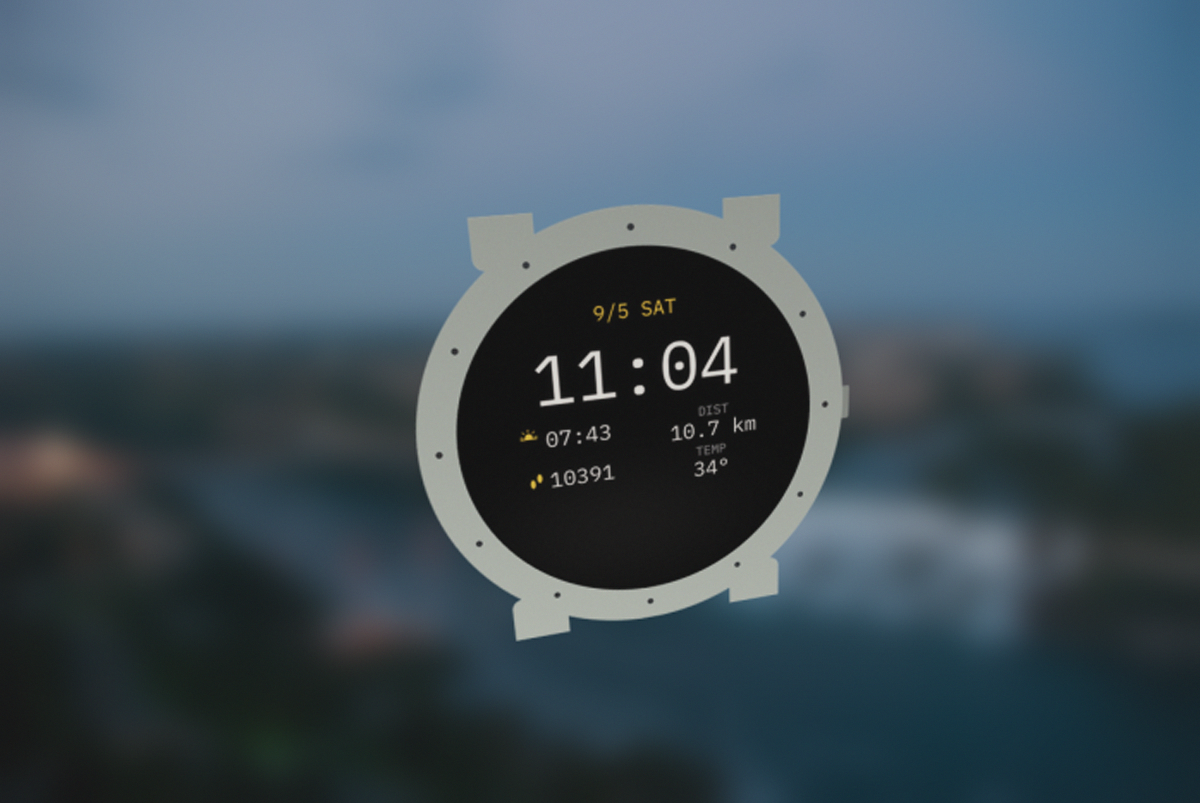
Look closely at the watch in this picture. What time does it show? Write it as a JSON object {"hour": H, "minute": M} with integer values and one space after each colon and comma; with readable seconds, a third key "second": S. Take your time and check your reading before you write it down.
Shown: {"hour": 11, "minute": 4}
